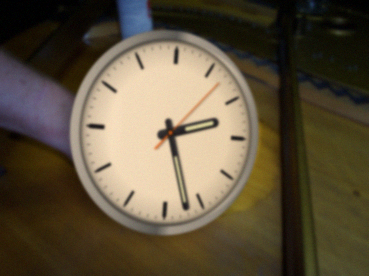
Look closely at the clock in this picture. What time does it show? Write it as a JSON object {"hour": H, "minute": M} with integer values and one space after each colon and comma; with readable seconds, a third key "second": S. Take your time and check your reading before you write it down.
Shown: {"hour": 2, "minute": 27, "second": 7}
